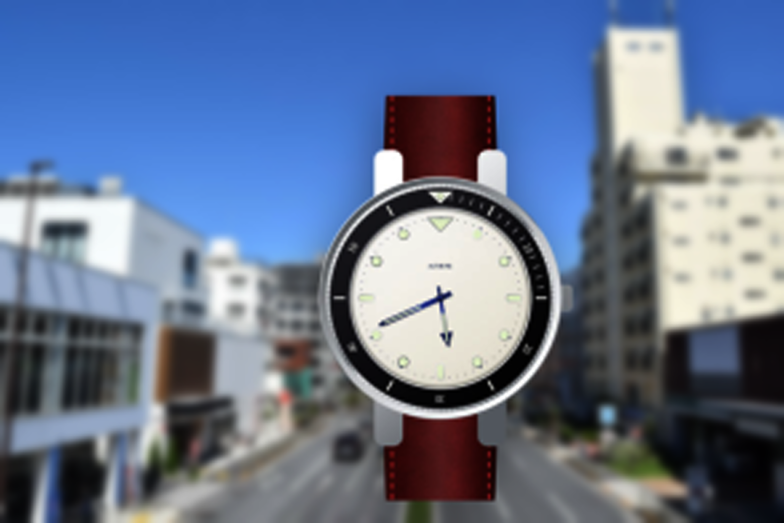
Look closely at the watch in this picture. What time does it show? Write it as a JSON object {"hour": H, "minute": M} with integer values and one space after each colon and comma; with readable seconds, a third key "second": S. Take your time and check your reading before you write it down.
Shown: {"hour": 5, "minute": 41}
